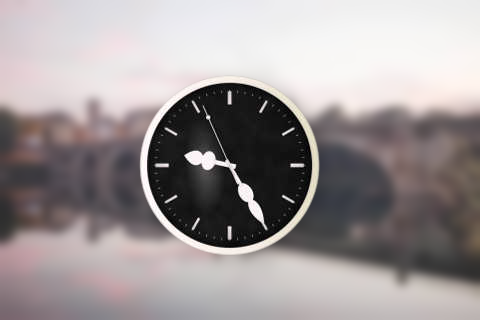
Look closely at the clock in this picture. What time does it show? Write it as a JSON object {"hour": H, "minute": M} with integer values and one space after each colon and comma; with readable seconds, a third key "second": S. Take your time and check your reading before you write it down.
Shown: {"hour": 9, "minute": 24, "second": 56}
